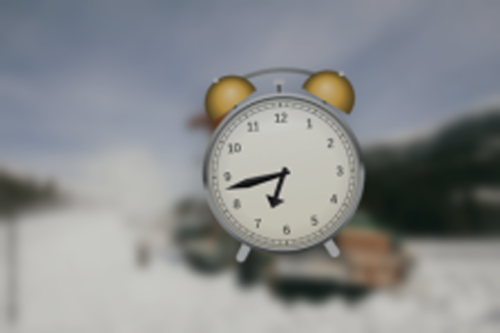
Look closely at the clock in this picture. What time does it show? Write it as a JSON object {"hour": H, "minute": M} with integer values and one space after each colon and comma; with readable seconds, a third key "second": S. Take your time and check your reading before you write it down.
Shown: {"hour": 6, "minute": 43}
